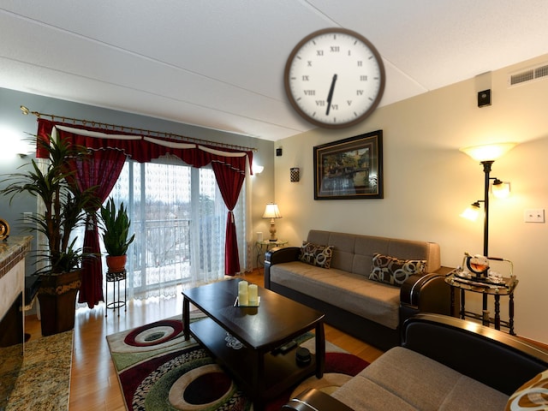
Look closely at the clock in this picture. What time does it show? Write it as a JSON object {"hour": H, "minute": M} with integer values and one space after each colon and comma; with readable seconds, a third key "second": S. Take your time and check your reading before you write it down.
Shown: {"hour": 6, "minute": 32}
